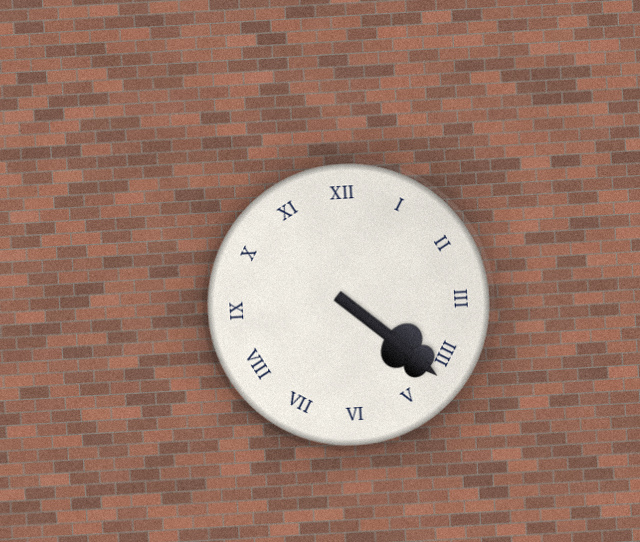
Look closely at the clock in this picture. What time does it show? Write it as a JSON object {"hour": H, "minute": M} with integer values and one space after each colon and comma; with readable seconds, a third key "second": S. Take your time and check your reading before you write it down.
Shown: {"hour": 4, "minute": 22}
